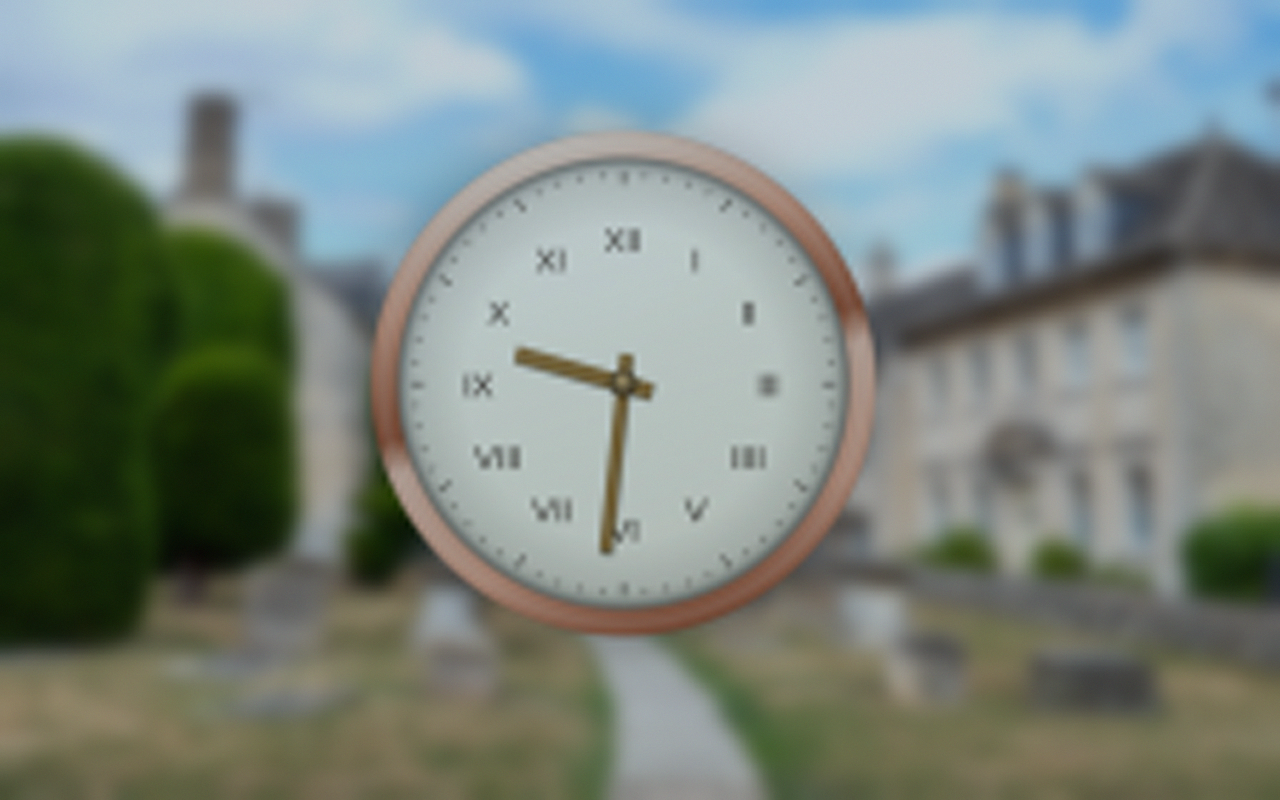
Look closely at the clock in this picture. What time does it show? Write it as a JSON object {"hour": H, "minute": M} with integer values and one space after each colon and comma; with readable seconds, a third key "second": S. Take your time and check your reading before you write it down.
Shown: {"hour": 9, "minute": 31}
